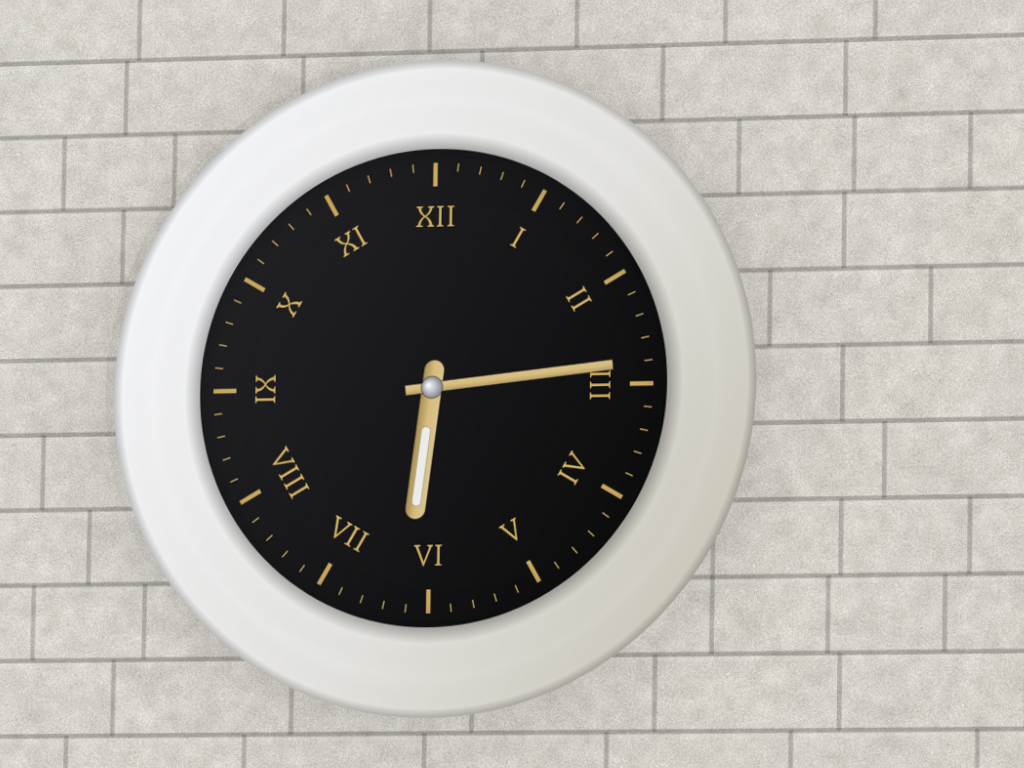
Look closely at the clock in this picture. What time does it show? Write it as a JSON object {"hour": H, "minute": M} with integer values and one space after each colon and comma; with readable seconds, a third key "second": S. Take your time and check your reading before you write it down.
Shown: {"hour": 6, "minute": 14}
